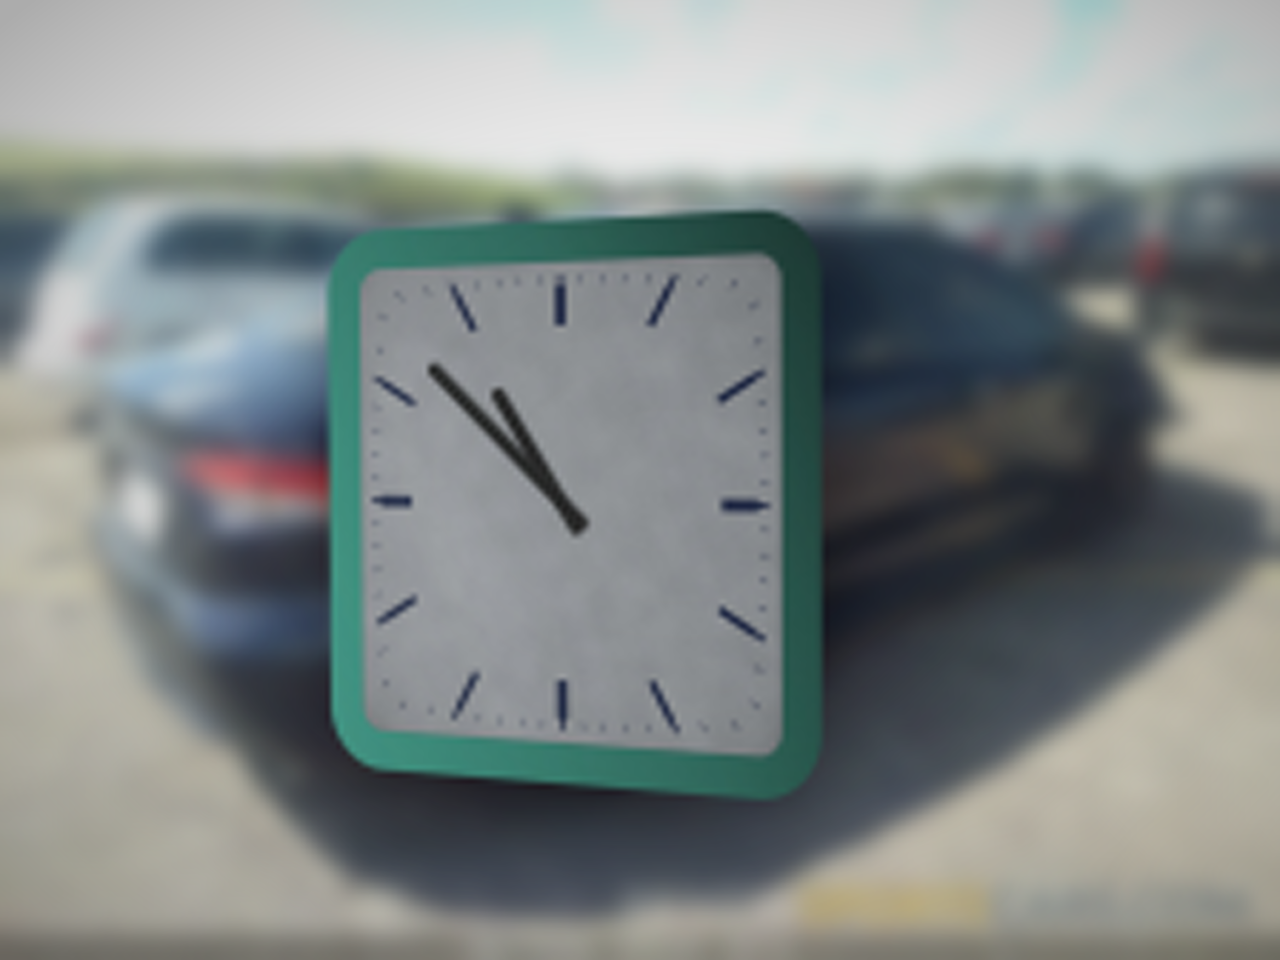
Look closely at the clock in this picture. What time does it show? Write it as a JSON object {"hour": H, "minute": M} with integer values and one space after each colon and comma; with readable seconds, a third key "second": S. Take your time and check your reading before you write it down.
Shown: {"hour": 10, "minute": 52}
